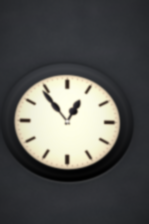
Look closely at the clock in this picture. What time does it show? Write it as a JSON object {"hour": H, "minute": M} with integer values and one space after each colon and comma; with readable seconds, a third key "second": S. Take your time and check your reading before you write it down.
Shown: {"hour": 12, "minute": 54}
